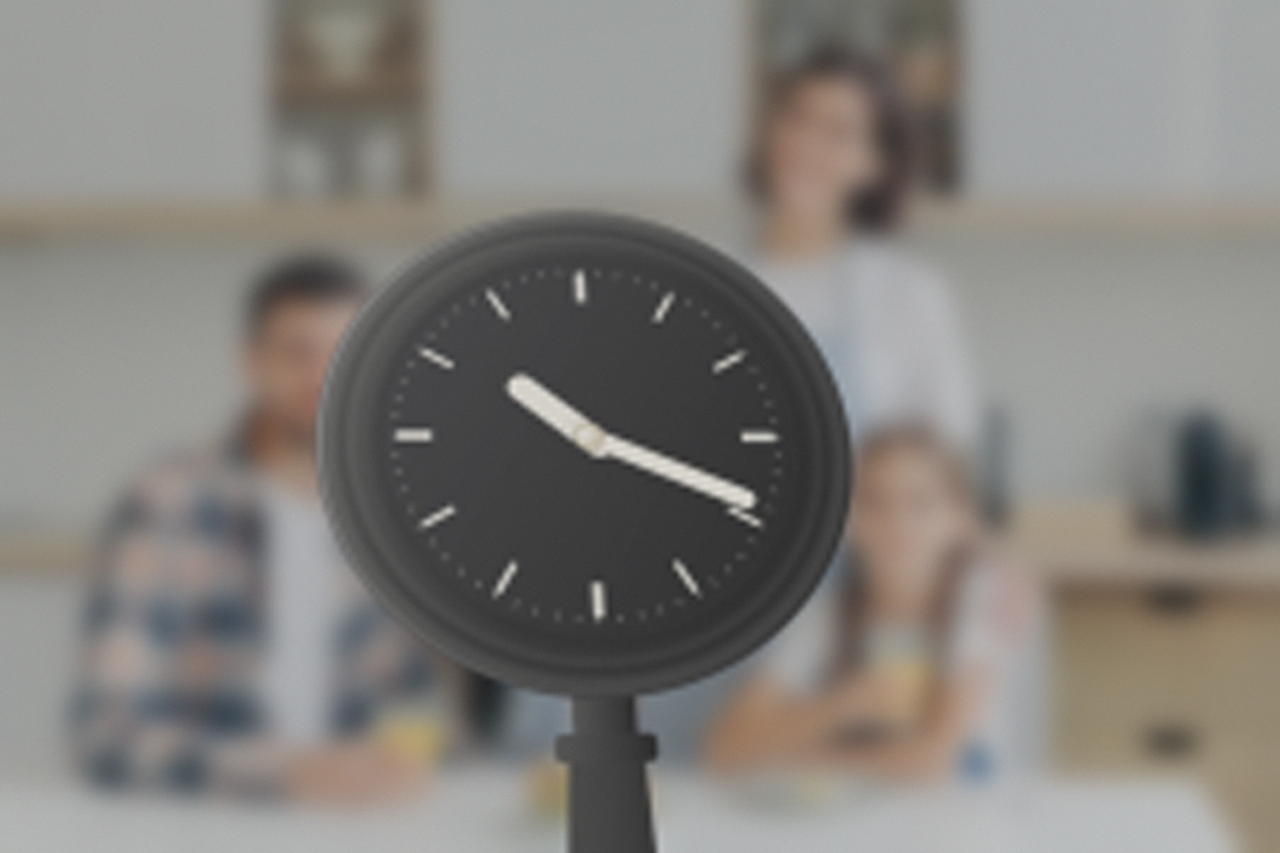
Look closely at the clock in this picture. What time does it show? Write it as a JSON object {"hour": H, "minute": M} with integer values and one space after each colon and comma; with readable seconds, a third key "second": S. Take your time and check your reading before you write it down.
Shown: {"hour": 10, "minute": 19}
